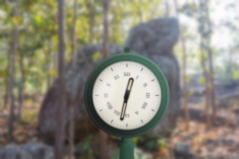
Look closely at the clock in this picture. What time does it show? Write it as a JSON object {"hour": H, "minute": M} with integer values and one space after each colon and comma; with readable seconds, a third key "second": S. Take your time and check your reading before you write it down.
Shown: {"hour": 12, "minute": 32}
